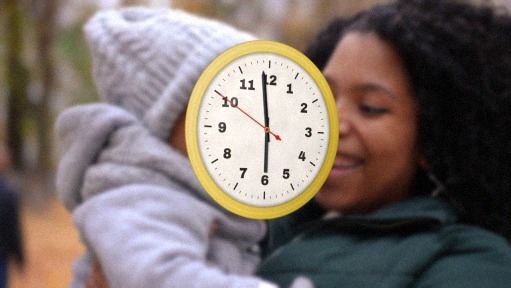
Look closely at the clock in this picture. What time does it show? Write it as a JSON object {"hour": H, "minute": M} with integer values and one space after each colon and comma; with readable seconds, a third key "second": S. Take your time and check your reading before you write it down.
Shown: {"hour": 5, "minute": 58, "second": 50}
